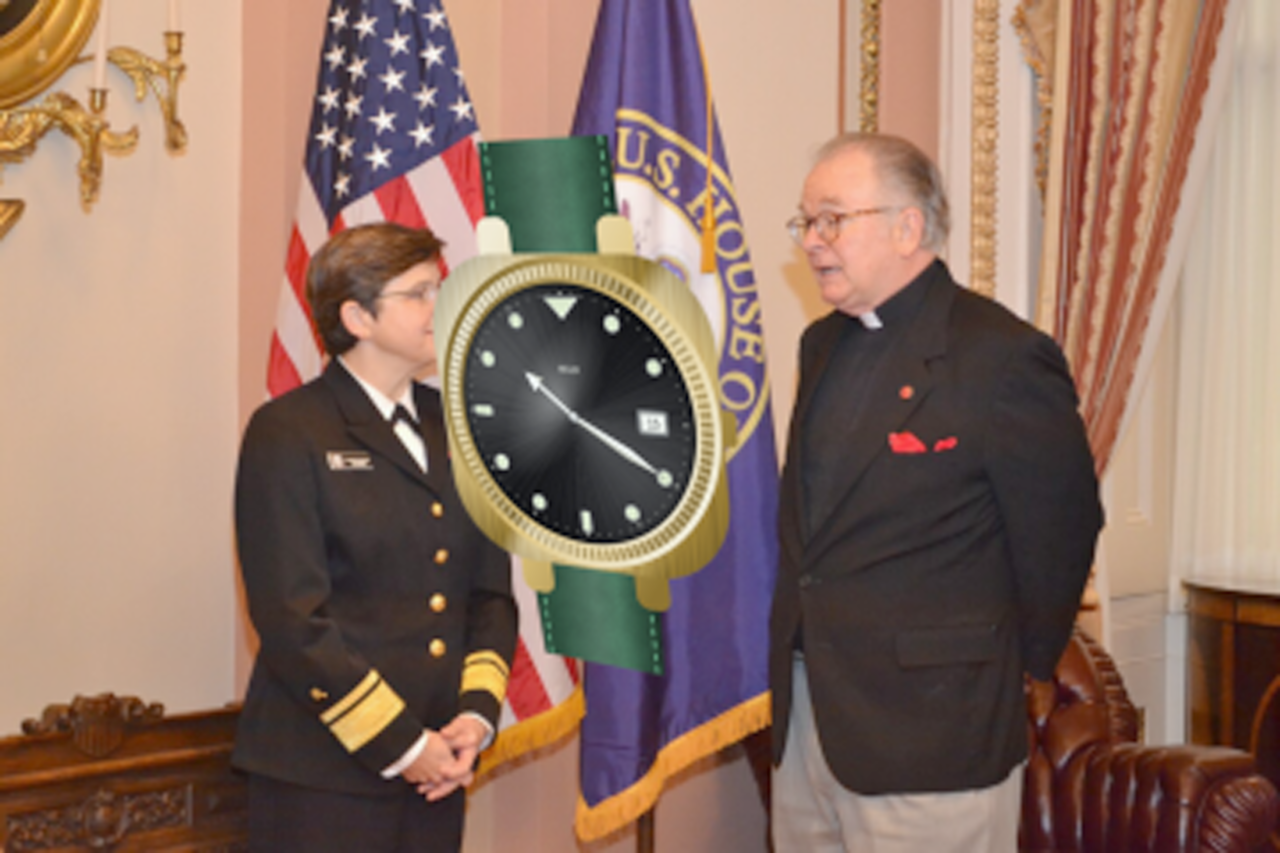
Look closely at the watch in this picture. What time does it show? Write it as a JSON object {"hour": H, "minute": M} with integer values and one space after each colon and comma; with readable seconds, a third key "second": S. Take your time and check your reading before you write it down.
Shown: {"hour": 10, "minute": 20}
